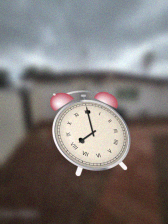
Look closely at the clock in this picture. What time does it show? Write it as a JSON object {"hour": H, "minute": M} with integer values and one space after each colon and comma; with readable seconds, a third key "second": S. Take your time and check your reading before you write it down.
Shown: {"hour": 8, "minute": 0}
